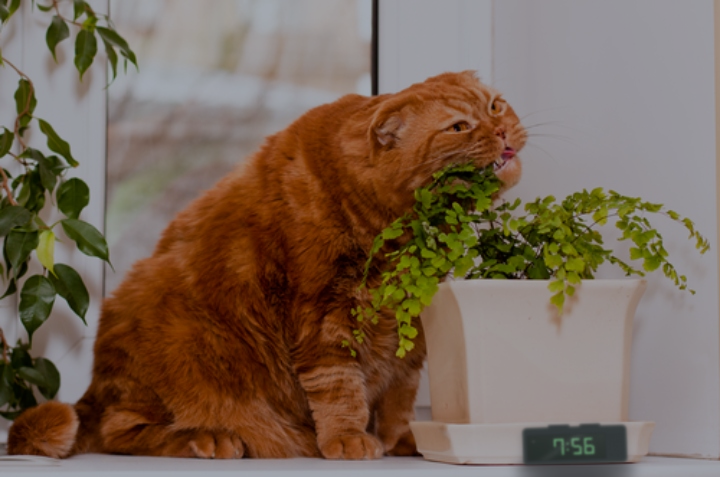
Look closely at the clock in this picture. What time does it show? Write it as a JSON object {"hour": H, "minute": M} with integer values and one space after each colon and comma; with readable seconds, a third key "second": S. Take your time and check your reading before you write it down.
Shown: {"hour": 7, "minute": 56}
